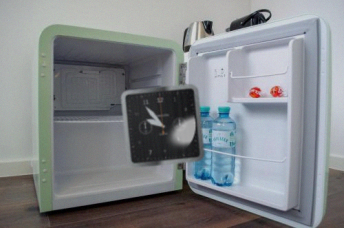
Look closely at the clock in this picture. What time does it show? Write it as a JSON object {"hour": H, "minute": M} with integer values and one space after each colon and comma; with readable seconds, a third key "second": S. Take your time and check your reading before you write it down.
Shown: {"hour": 9, "minute": 54}
